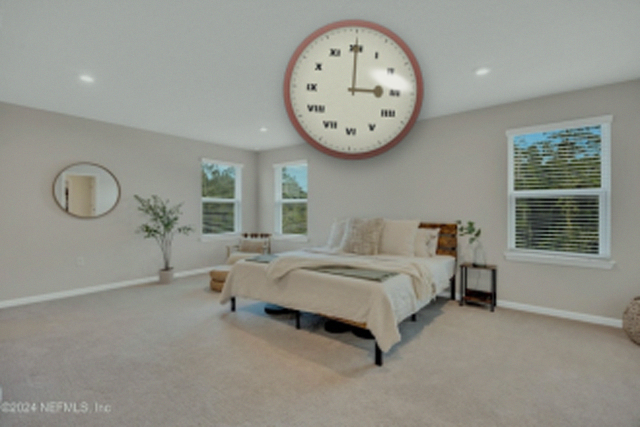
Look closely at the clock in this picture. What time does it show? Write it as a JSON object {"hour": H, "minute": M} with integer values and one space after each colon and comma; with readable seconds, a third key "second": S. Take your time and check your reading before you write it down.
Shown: {"hour": 3, "minute": 0}
